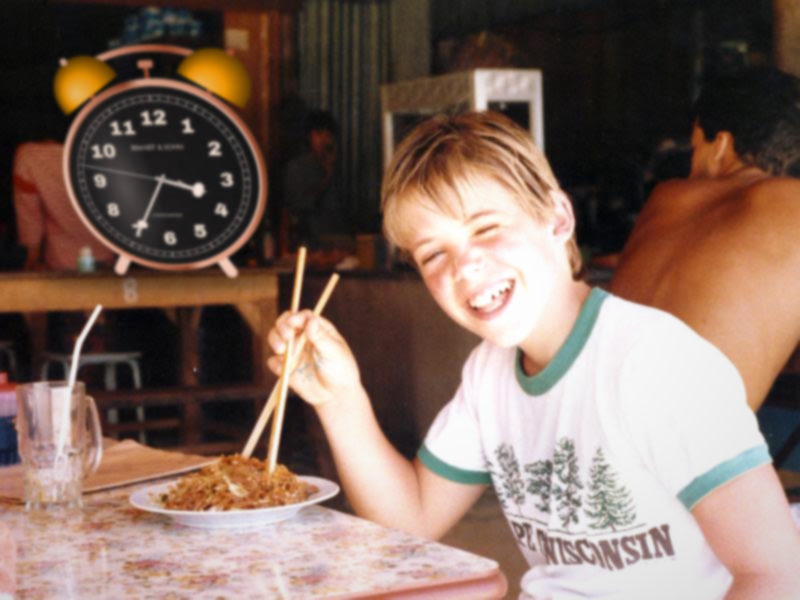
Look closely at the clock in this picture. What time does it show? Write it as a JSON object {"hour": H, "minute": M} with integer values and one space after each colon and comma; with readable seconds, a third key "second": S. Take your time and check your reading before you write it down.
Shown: {"hour": 3, "minute": 34, "second": 47}
